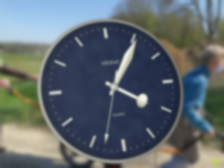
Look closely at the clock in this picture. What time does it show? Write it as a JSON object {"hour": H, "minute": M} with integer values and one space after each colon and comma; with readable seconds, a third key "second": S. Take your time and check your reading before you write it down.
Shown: {"hour": 4, "minute": 5, "second": 33}
